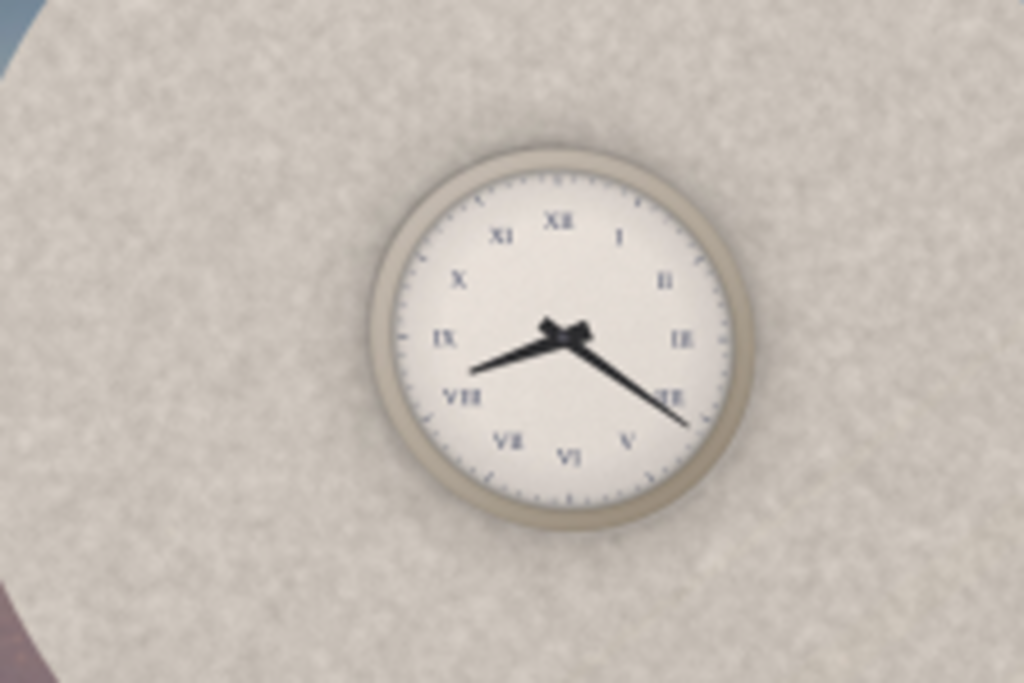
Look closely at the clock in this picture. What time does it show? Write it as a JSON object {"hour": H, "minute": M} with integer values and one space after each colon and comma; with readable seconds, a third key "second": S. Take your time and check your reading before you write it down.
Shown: {"hour": 8, "minute": 21}
